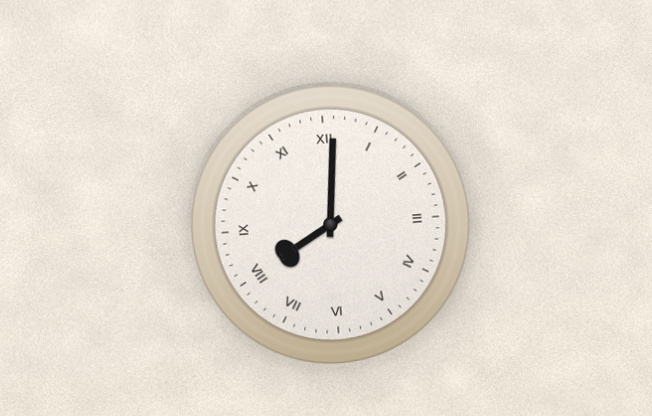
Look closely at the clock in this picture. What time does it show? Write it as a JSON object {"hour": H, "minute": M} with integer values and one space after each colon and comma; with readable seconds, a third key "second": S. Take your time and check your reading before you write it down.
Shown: {"hour": 8, "minute": 1}
